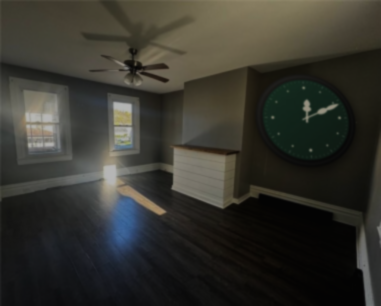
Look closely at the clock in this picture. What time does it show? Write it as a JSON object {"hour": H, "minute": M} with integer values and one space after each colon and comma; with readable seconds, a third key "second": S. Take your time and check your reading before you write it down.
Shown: {"hour": 12, "minute": 11}
